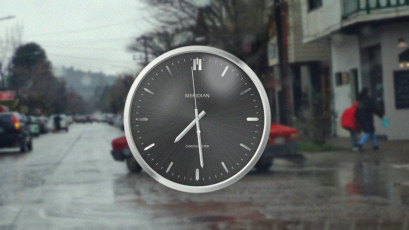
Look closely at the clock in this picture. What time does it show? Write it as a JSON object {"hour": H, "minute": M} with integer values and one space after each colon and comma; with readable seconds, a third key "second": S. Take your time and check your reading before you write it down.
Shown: {"hour": 7, "minute": 28, "second": 59}
